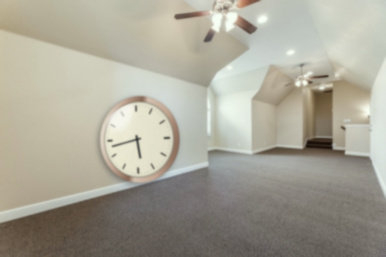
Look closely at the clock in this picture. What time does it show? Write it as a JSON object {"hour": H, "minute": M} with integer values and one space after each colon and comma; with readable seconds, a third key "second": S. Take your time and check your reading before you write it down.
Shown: {"hour": 5, "minute": 43}
